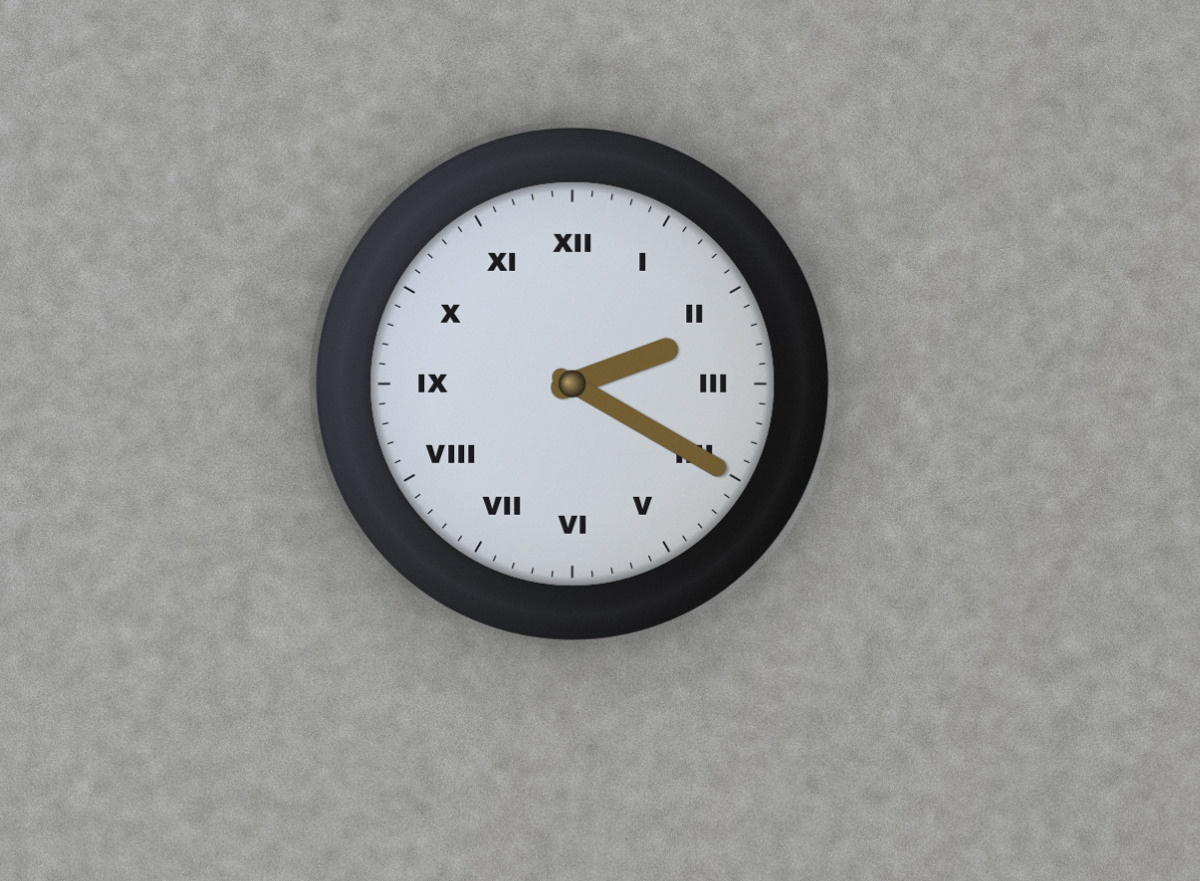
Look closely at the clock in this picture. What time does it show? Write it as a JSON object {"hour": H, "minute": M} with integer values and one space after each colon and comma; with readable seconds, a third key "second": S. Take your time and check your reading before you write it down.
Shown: {"hour": 2, "minute": 20}
